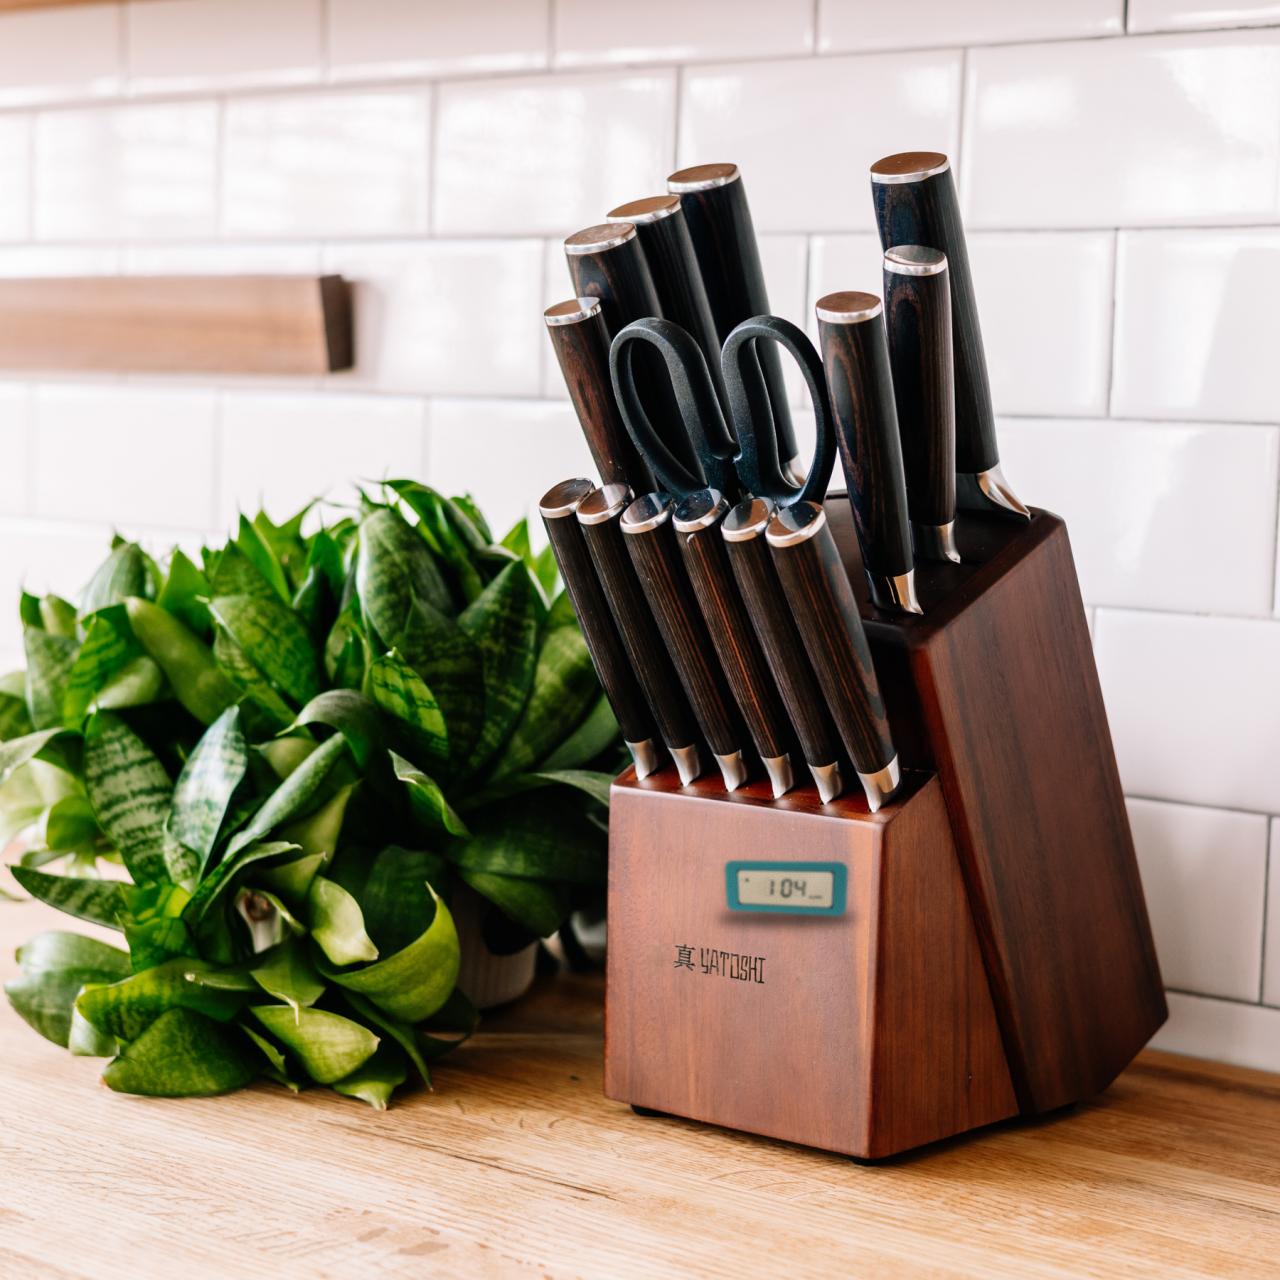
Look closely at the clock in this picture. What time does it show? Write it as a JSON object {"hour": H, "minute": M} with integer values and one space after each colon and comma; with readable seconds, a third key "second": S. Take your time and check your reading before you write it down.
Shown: {"hour": 1, "minute": 4}
